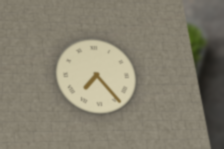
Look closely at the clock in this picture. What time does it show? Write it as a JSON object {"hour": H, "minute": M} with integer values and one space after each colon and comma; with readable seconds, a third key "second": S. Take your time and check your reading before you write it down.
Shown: {"hour": 7, "minute": 24}
